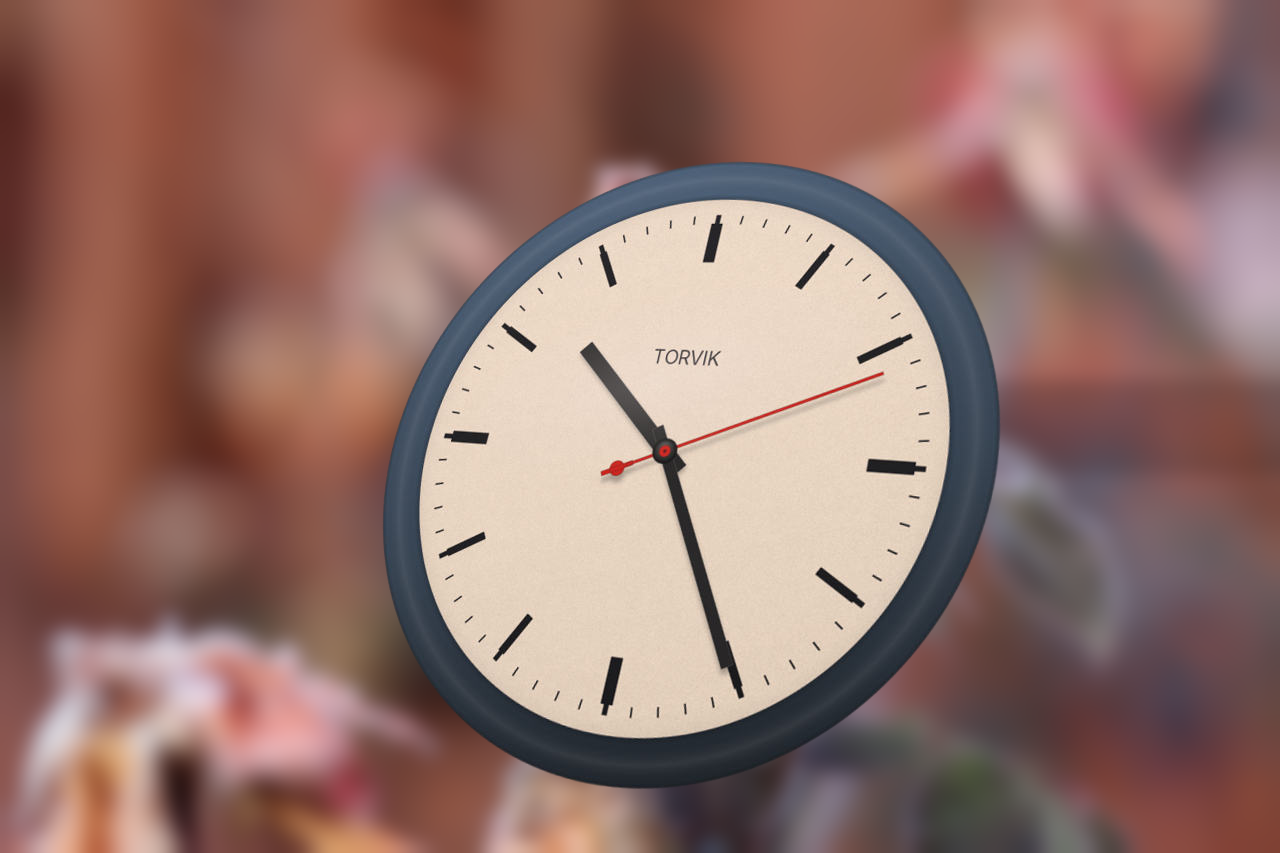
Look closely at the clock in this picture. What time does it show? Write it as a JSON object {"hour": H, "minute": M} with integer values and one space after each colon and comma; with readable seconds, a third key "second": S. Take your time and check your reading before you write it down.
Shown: {"hour": 10, "minute": 25, "second": 11}
